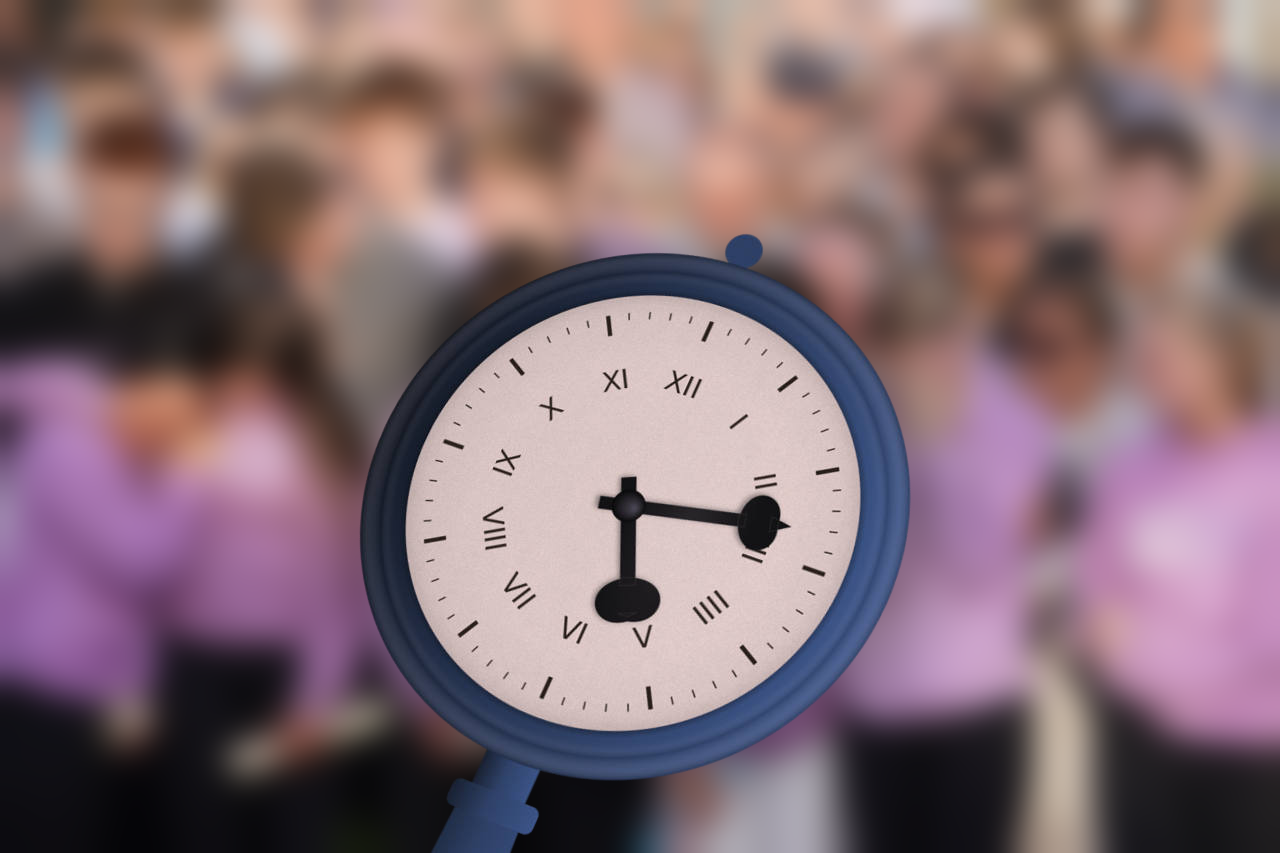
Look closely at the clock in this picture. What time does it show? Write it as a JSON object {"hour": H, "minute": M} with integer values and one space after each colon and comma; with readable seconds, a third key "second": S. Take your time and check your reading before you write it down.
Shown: {"hour": 5, "minute": 13}
